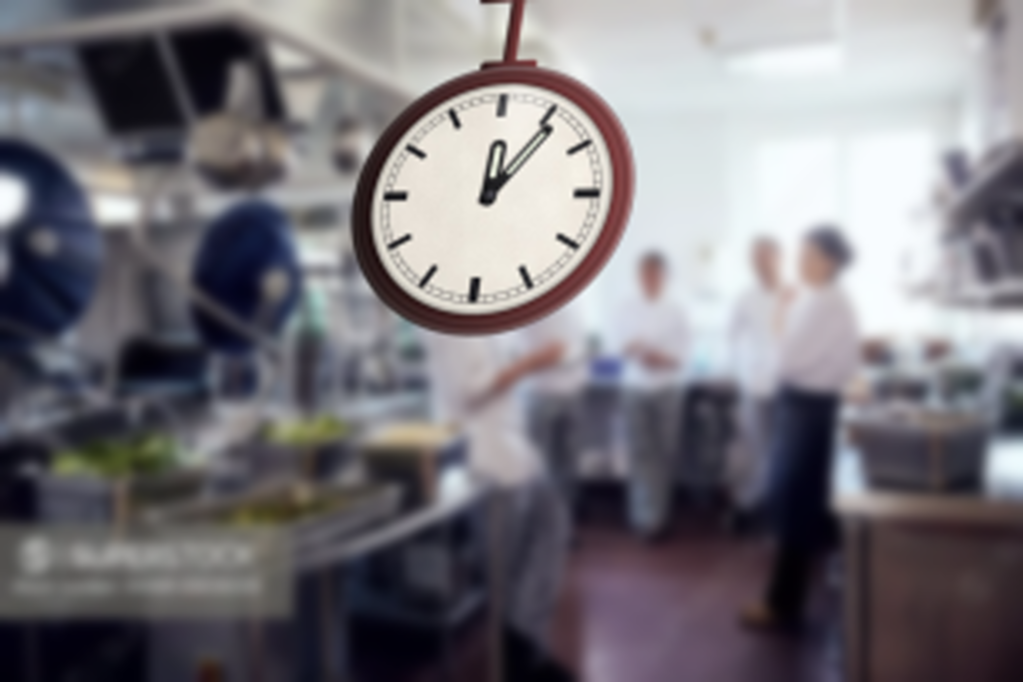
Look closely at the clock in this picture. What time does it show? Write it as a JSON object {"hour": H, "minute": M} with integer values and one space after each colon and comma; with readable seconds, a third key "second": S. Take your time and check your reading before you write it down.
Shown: {"hour": 12, "minute": 6}
